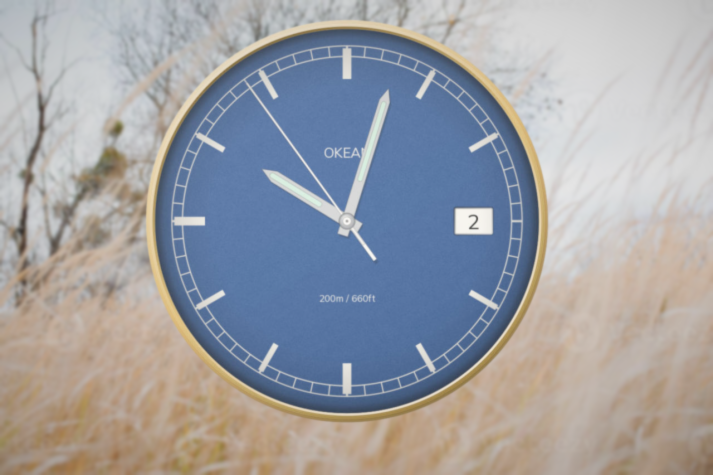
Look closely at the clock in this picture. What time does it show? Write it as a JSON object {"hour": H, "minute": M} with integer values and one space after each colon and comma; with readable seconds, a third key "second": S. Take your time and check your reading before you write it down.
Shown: {"hour": 10, "minute": 2, "second": 54}
